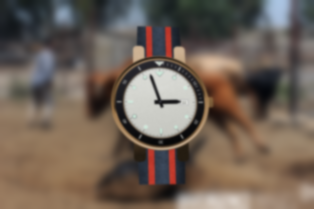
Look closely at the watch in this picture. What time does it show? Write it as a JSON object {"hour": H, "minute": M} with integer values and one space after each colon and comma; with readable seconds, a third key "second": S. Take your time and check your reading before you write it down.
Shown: {"hour": 2, "minute": 57}
